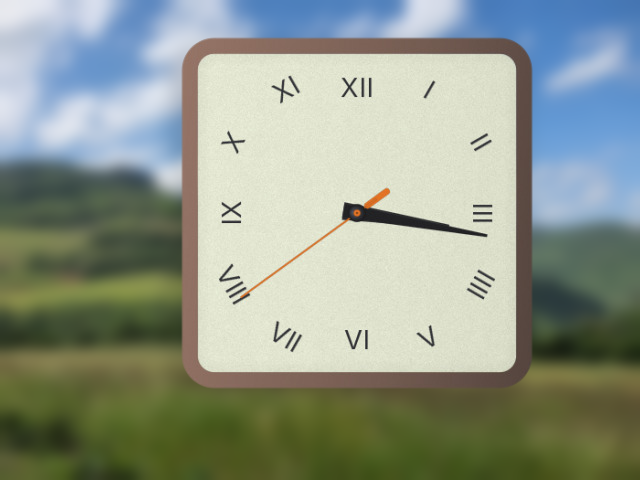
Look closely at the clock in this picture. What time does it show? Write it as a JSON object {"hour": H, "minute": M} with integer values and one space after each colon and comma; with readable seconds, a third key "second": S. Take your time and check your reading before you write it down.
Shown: {"hour": 3, "minute": 16, "second": 39}
